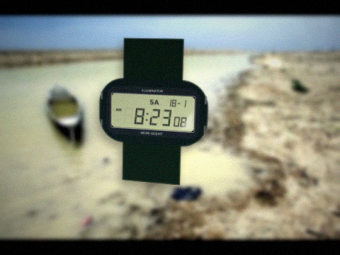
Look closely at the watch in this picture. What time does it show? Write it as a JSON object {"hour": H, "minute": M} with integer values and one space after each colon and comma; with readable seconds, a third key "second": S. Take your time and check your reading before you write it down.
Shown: {"hour": 8, "minute": 23, "second": 8}
